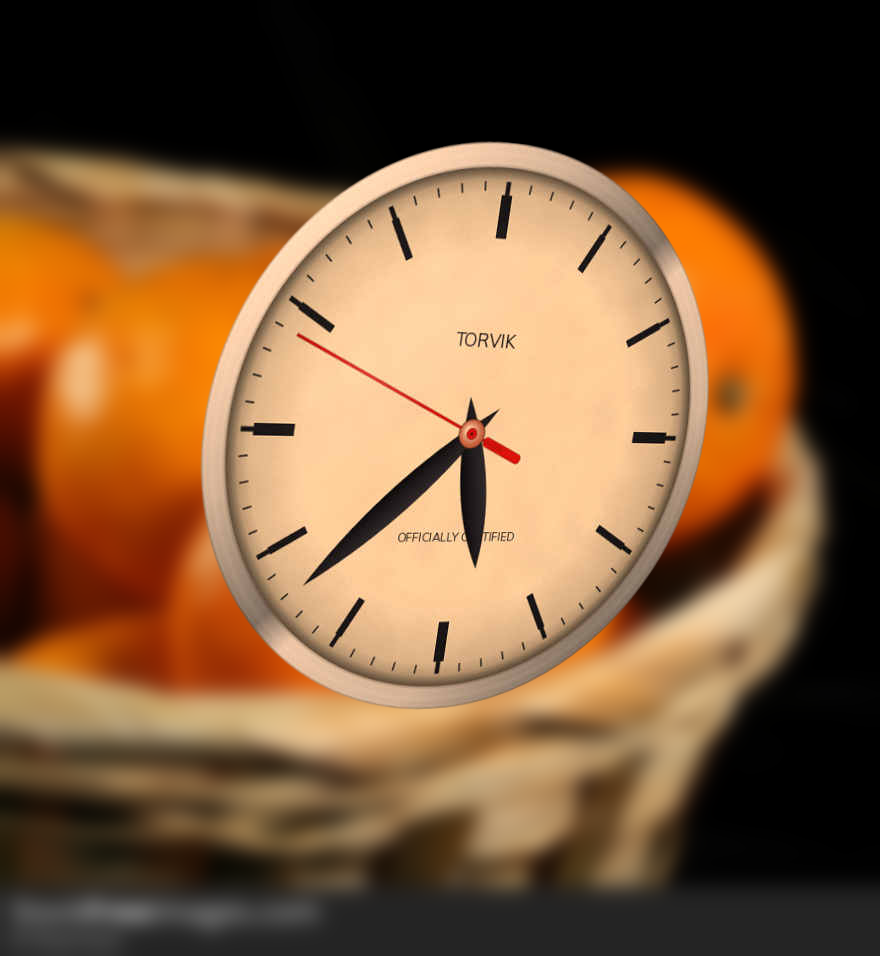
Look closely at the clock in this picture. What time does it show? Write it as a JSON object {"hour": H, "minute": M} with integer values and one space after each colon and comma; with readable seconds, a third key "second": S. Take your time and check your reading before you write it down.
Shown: {"hour": 5, "minute": 37, "second": 49}
